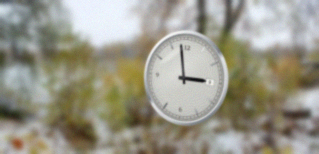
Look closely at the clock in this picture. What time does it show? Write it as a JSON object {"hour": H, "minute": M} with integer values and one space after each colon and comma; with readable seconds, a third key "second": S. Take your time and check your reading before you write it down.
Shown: {"hour": 2, "minute": 58}
